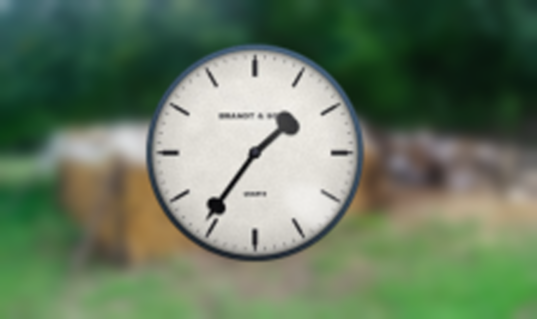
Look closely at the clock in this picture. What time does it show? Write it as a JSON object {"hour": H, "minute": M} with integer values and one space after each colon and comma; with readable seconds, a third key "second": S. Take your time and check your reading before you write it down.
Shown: {"hour": 1, "minute": 36}
